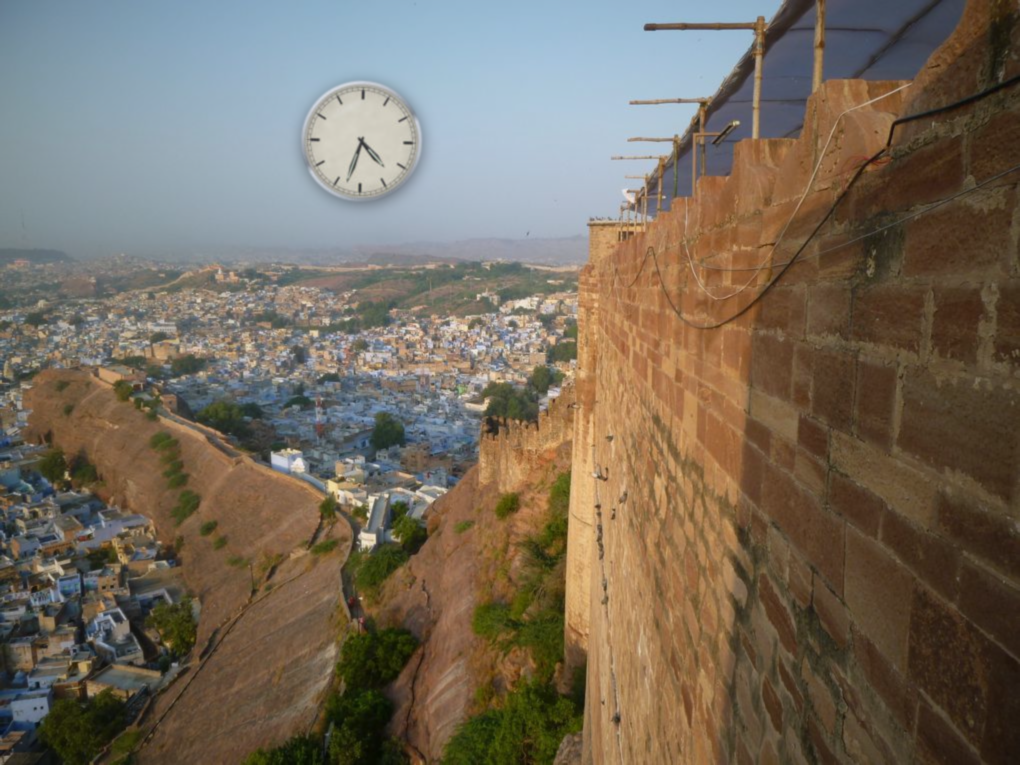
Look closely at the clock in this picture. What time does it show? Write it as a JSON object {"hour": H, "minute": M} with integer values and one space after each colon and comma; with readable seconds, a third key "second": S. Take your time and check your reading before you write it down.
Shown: {"hour": 4, "minute": 33}
